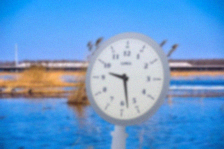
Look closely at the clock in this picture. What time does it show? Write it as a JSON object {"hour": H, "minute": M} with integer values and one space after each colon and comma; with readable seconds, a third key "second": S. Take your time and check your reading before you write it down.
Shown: {"hour": 9, "minute": 28}
